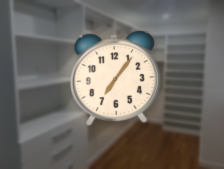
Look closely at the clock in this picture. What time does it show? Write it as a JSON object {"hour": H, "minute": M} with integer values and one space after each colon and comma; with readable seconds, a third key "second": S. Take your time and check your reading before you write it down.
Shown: {"hour": 7, "minute": 6}
